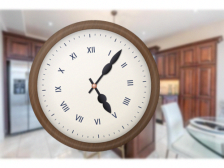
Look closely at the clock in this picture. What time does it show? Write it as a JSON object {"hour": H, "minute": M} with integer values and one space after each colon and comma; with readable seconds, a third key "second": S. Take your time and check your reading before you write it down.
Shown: {"hour": 5, "minute": 7}
